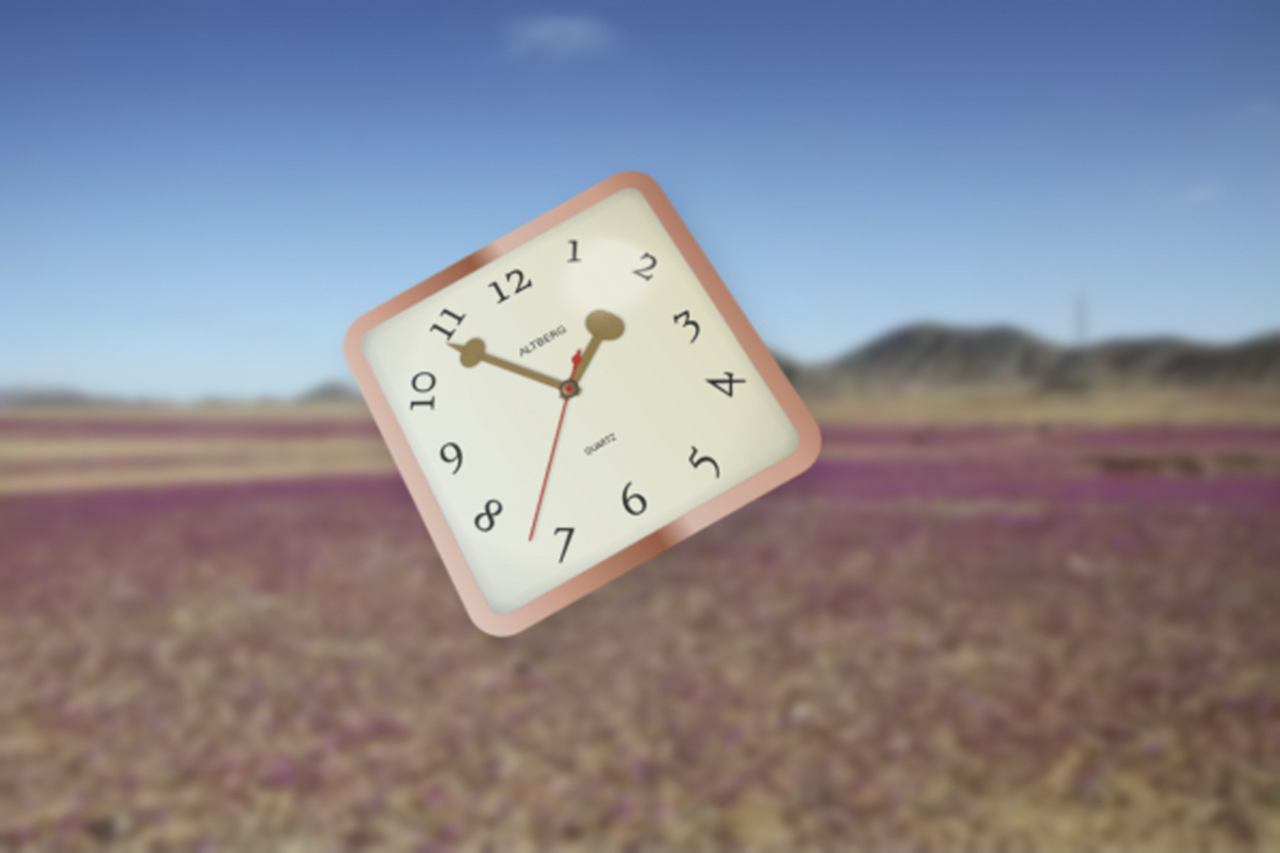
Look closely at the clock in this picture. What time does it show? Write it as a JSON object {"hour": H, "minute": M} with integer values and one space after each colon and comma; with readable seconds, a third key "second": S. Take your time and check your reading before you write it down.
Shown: {"hour": 1, "minute": 53, "second": 37}
